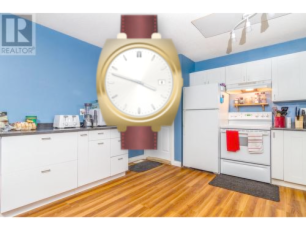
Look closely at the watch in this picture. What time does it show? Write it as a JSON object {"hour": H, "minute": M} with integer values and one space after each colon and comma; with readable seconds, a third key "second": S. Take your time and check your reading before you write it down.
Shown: {"hour": 3, "minute": 48}
